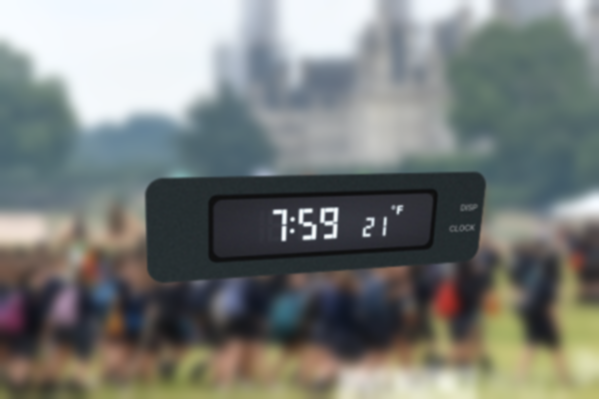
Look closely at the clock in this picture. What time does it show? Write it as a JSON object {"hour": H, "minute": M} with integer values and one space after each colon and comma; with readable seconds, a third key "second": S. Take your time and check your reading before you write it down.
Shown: {"hour": 7, "minute": 59}
